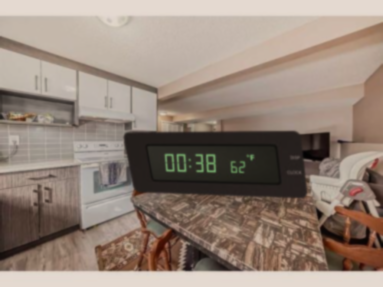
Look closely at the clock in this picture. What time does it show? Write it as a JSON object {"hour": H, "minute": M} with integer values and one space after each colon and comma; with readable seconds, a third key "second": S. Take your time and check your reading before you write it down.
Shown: {"hour": 0, "minute": 38}
